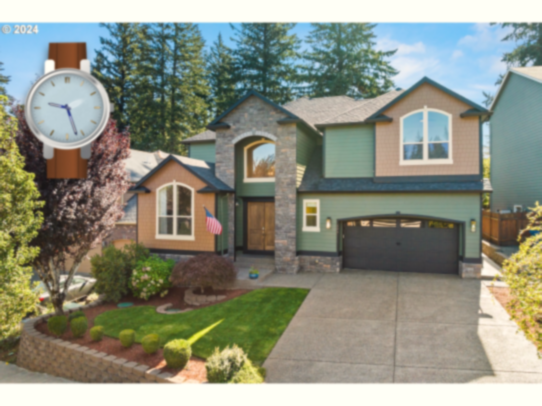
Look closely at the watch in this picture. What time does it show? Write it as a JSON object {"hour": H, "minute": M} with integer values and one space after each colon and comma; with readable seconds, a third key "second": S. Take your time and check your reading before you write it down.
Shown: {"hour": 9, "minute": 27}
